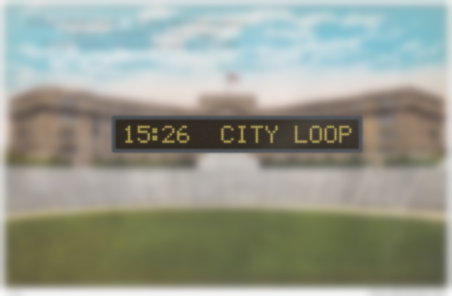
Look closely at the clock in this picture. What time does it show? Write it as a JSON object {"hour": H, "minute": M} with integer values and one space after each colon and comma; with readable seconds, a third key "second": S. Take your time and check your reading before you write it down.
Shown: {"hour": 15, "minute": 26}
